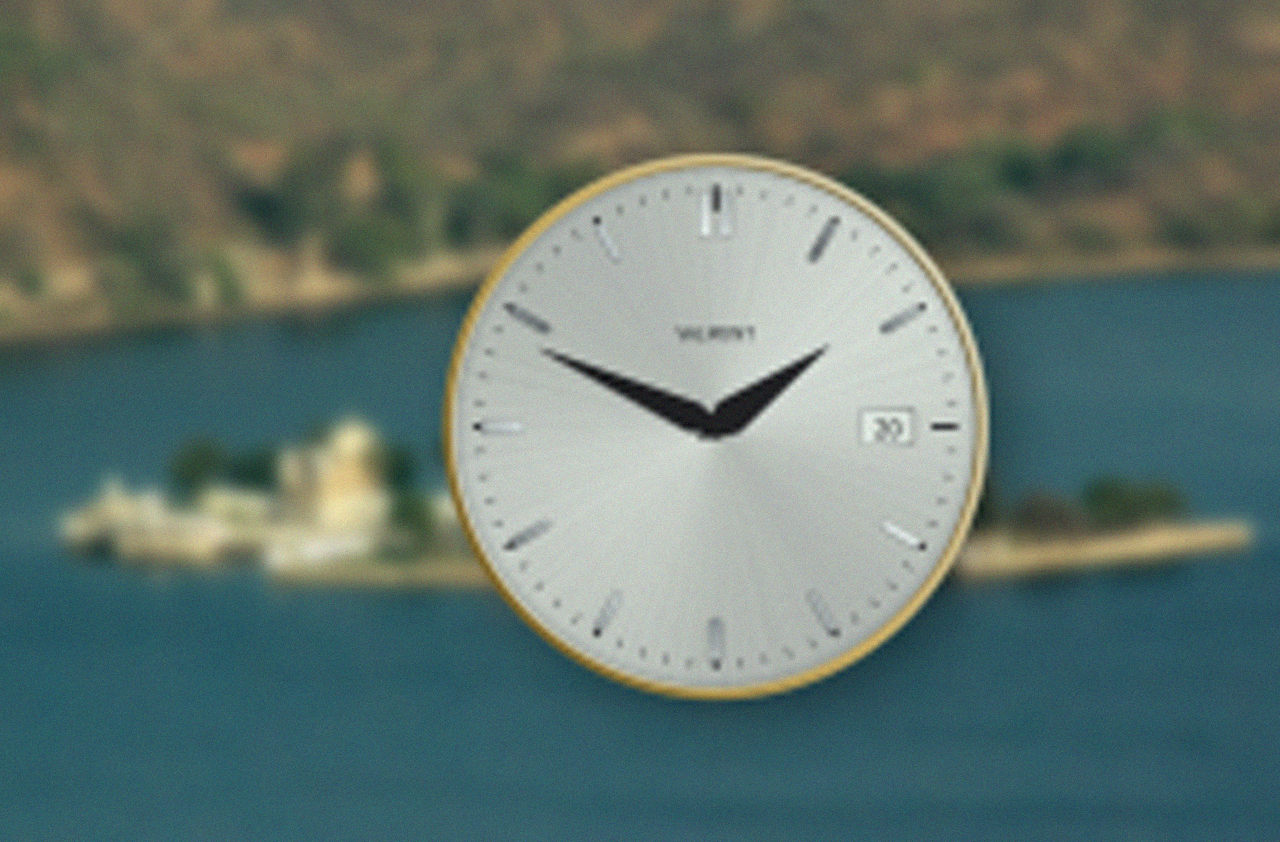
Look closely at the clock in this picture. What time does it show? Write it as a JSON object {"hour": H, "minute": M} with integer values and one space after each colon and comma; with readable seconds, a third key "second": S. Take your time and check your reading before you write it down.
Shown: {"hour": 1, "minute": 49}
